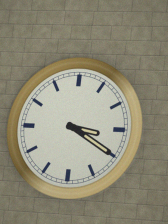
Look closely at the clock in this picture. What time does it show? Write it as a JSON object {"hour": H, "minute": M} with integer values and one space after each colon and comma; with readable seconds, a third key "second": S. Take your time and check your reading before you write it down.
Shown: {"hour": 3, "minute": 20}
